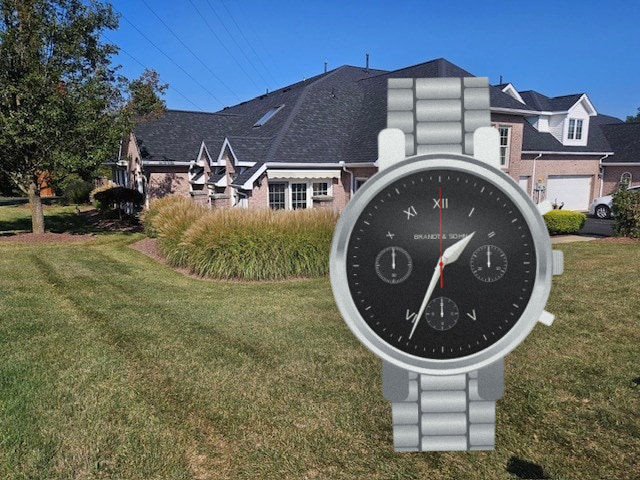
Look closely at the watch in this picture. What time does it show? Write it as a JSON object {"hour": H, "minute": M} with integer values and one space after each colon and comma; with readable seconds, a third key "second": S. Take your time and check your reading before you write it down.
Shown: {"hour": 1, "minute": 34}
